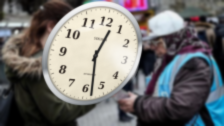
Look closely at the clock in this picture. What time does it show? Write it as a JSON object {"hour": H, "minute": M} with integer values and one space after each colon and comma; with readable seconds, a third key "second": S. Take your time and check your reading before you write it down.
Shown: {"hour": 12, "minute": 28}
